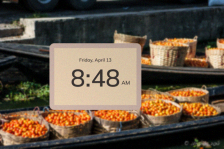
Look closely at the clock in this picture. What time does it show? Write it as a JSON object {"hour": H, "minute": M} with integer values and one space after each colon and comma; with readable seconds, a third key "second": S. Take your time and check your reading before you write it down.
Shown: {"hour": 8, "minute": 48}
